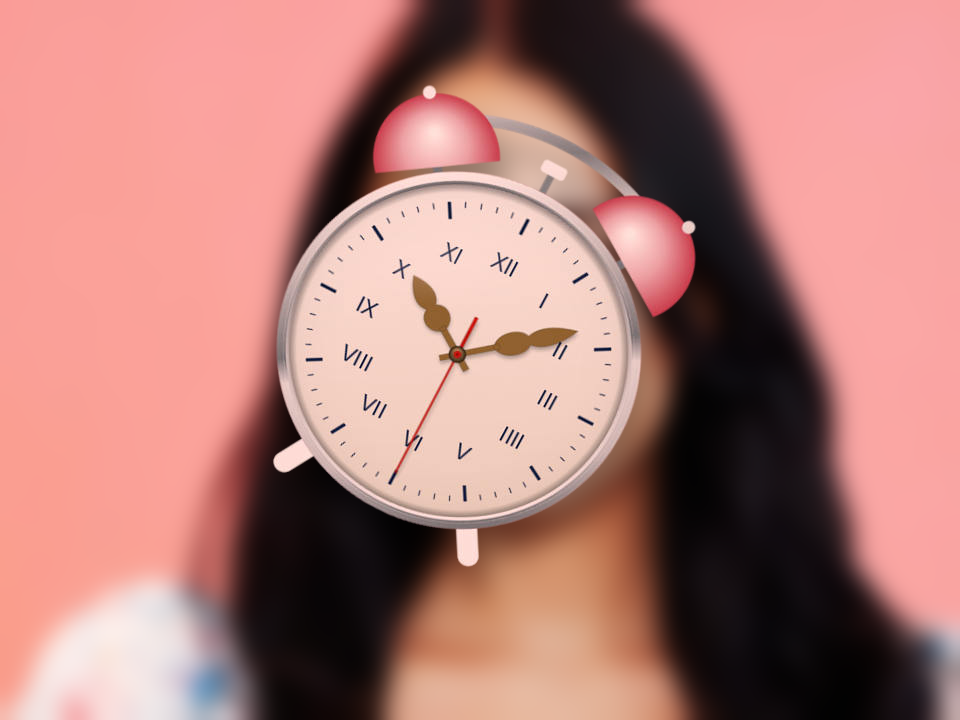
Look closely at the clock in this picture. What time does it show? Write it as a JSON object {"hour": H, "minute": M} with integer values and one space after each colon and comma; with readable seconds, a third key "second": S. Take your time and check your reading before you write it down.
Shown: {"hour": 10, "minute": 8, "second": 30}
